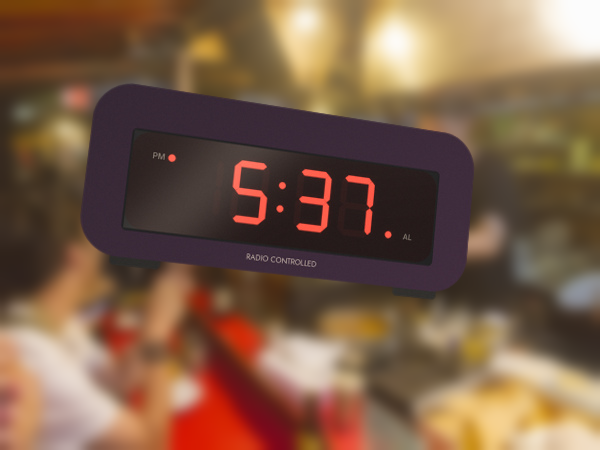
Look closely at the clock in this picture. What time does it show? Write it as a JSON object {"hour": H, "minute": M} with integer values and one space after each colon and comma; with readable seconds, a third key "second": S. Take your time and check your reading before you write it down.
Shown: {"hour": 5, "minute": 37}
